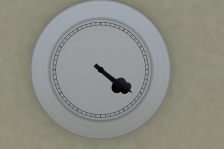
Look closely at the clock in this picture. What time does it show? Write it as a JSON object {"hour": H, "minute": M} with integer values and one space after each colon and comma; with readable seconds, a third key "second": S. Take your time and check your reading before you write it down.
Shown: {"hour": 4, "minute": 21}
